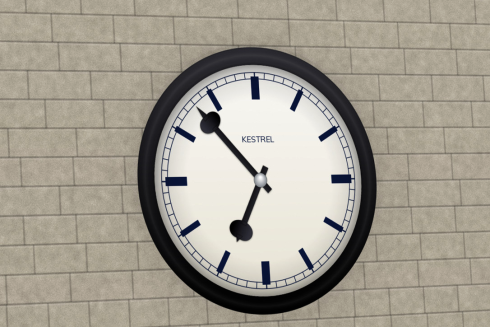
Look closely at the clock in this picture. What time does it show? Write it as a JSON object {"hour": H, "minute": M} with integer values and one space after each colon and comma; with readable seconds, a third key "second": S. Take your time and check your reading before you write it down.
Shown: {"hour": 6, "minute": 53}
